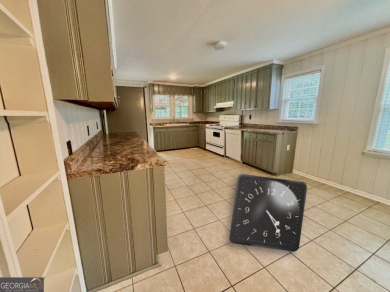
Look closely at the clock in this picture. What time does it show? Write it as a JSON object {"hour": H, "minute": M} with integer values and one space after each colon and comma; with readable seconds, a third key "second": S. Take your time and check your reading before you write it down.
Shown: {"hour": 4, "minute": 24}
